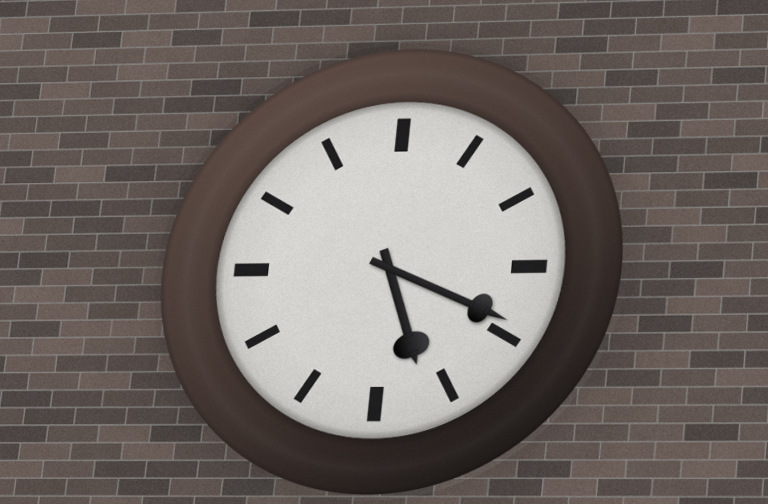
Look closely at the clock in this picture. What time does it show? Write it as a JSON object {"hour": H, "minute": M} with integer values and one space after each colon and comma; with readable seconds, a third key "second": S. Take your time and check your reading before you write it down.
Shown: {"hour": 5, "minute": 19}
